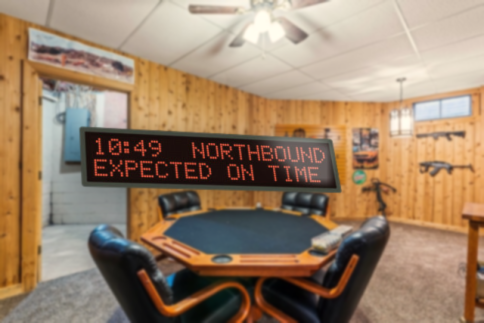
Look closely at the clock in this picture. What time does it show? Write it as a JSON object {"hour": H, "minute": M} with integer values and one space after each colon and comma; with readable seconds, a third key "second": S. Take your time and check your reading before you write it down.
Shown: {"hour": 10, "minute": 49}
